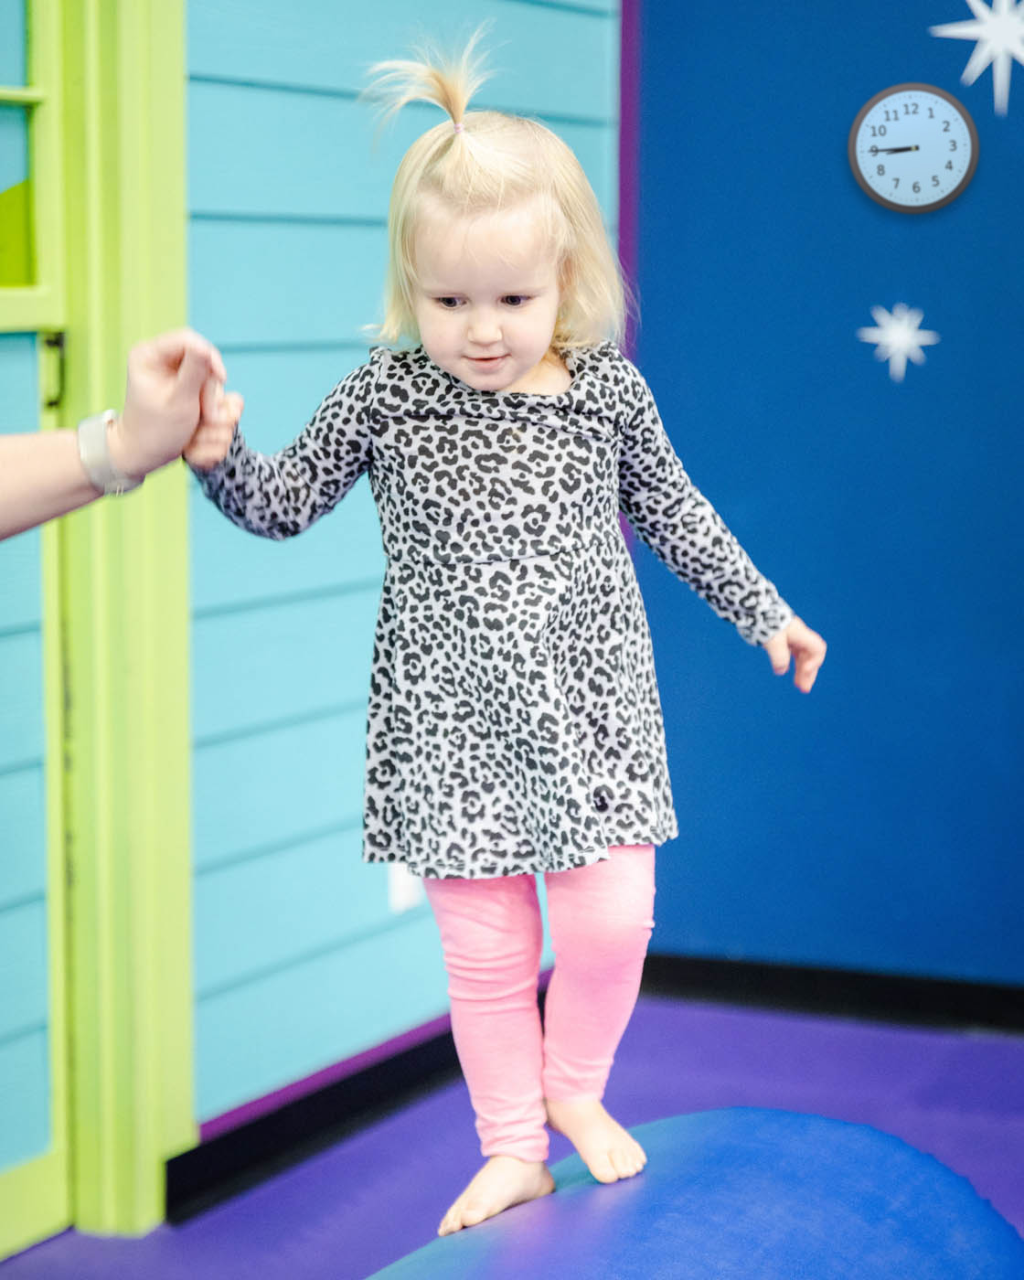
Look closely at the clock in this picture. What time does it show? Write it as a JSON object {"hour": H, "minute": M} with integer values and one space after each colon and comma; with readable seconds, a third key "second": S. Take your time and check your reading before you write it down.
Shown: {"hour": 8, "minute": 45}
